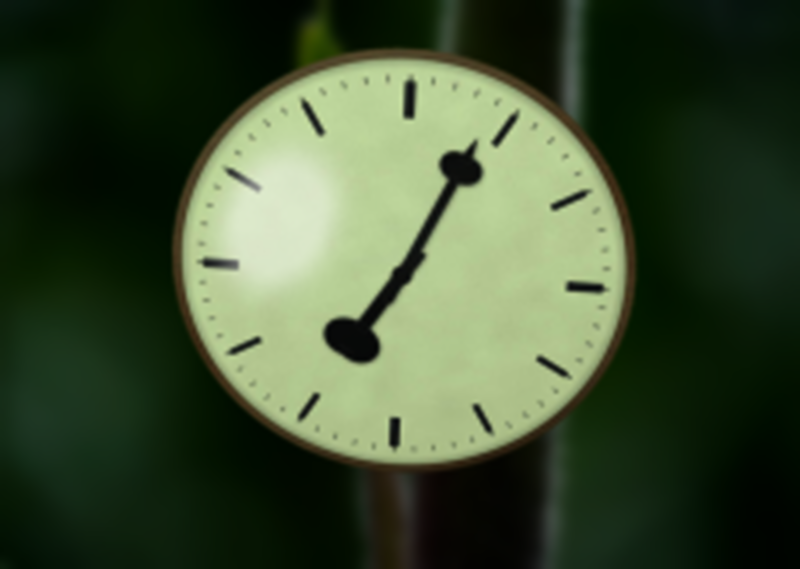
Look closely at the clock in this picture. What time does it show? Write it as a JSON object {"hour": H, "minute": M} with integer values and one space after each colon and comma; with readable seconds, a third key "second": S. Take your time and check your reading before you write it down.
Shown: {"hour": 7, "minute": 4}
